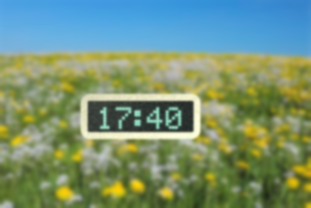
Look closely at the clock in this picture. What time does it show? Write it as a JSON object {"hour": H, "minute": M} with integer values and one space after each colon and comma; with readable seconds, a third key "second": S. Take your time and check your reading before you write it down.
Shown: {"hour": 17, "minute": 40}
